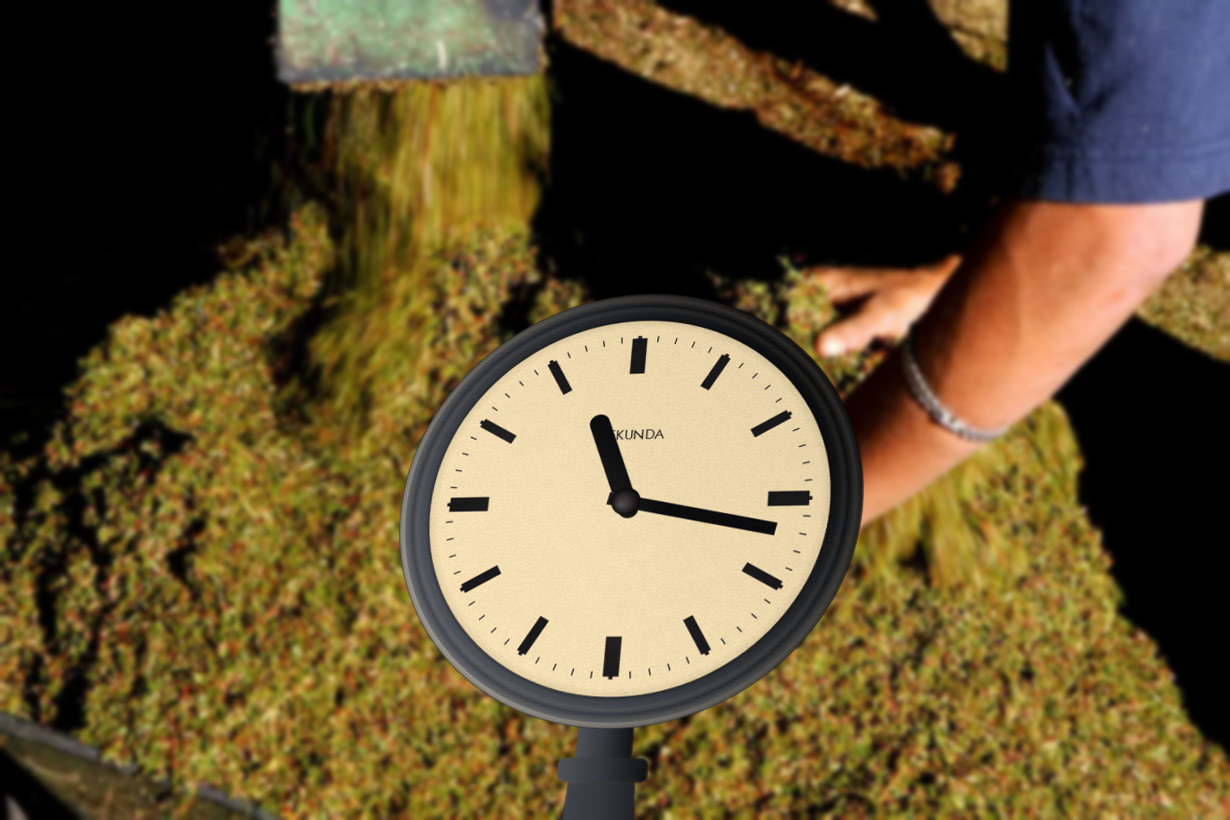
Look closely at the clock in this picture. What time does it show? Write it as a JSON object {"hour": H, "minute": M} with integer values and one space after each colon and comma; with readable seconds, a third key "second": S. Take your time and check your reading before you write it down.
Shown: {"hour": 11, "minute": 17}
